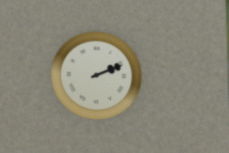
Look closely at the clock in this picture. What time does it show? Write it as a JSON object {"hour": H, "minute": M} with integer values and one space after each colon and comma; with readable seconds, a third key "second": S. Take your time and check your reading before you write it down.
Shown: {"hour": 2, "minute": 11}
